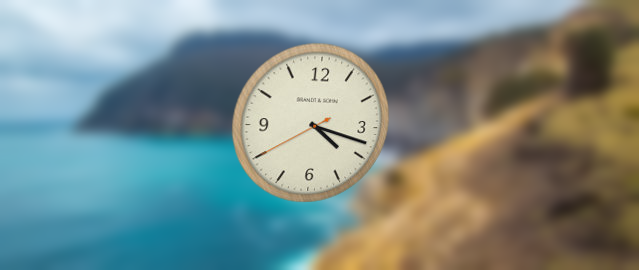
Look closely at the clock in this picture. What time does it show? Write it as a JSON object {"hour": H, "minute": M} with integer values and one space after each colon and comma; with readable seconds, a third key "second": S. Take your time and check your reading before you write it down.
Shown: {"hour": 4, "minute": 17, "second": 40}
